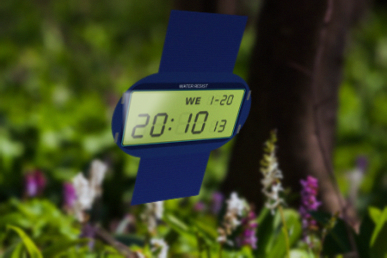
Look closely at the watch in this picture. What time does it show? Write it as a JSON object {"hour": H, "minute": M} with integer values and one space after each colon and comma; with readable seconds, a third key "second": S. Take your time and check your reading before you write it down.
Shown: {"hour": 20, "minute": 10, "second": 13}
